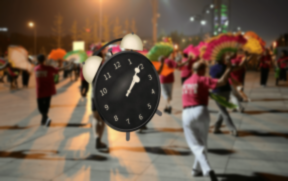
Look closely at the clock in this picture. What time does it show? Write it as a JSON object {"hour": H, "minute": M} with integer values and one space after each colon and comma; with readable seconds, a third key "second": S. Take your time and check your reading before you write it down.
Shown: {"hour": 2, "minute": 9}
